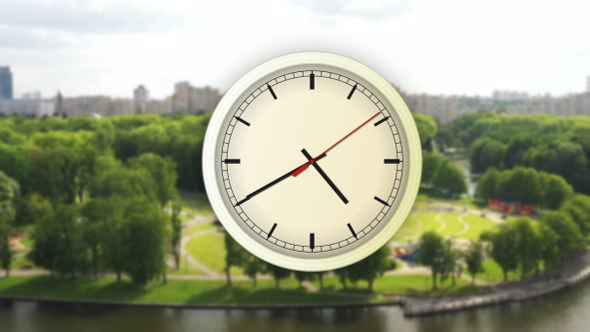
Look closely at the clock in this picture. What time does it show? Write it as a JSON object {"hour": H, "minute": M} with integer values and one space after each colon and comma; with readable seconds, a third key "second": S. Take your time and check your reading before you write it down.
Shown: {"hour": 4, "minute": 40, "second": 9}
